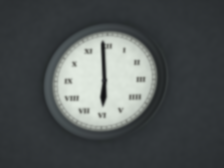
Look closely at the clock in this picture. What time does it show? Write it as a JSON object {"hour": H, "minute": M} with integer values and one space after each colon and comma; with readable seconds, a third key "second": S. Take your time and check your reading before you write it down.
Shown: {"hour": 5, "minute": 59}
